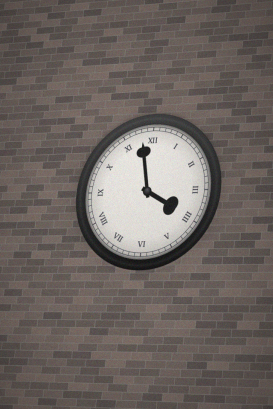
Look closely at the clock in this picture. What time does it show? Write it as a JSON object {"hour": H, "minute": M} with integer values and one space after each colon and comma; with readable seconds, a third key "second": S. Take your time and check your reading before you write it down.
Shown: {"hour": 3, "minute": 58}
